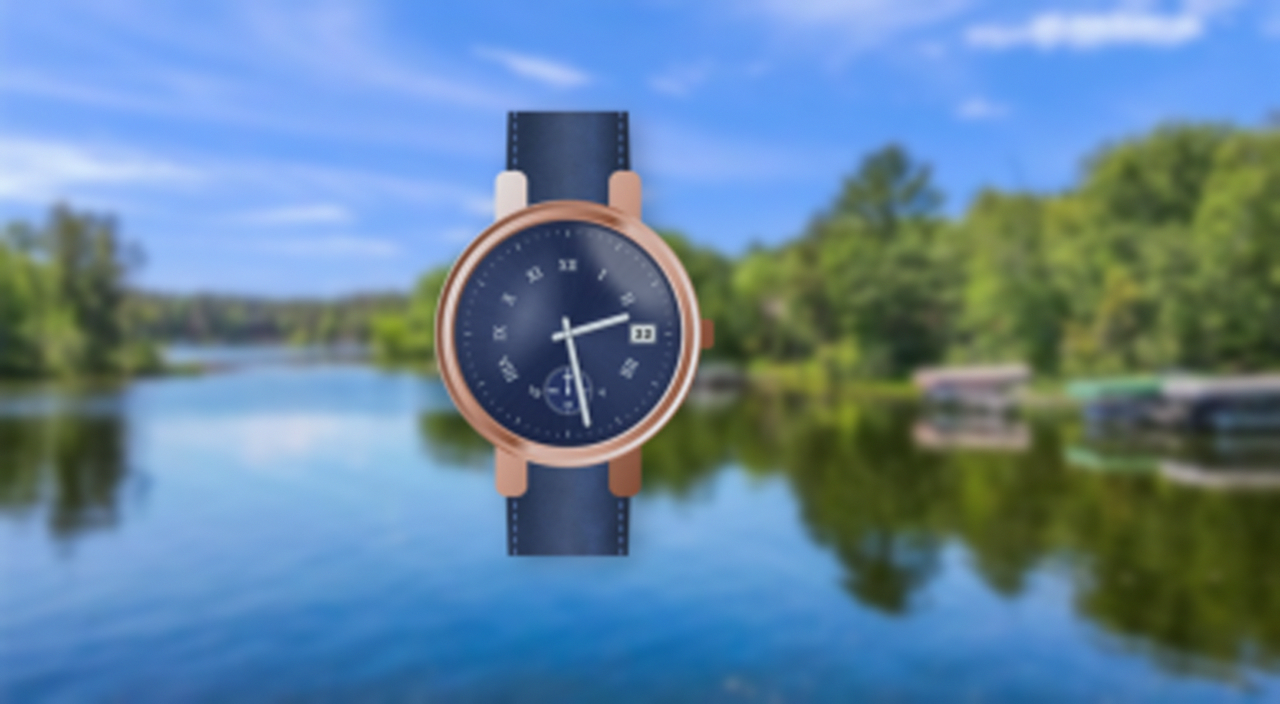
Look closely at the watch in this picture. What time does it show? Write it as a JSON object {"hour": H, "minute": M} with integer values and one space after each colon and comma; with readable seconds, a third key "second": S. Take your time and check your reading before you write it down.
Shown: {"hour": 2, "minute": 28}
